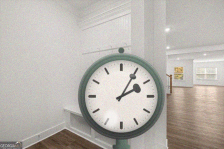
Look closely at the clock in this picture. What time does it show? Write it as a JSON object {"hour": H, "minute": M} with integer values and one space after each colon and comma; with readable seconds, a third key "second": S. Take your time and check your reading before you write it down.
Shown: {"hour": 2, "minute": 5}
